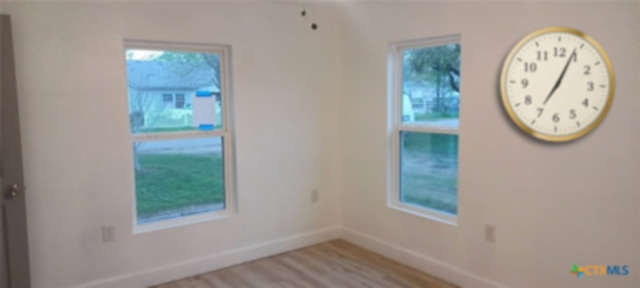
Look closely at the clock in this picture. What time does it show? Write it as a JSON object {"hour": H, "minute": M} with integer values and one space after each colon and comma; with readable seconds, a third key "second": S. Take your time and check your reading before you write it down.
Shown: {"hour": 7, "minute": 4}
